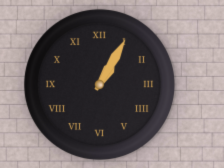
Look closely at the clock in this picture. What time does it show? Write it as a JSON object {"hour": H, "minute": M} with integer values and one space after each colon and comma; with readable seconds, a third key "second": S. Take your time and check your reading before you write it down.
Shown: {"hour": 1, "minute": 5}
